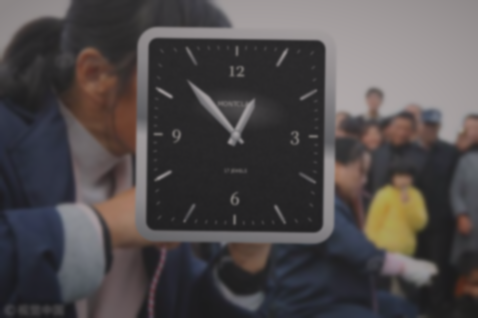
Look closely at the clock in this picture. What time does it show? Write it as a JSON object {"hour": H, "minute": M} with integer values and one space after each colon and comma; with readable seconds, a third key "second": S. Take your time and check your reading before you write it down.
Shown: {"hour": 12, "minute": 53}
